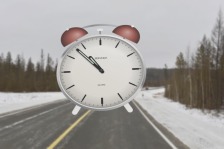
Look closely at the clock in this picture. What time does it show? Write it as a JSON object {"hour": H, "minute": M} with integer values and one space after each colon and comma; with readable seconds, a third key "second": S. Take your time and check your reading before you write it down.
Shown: {"hour": 10, "minute": 53}
